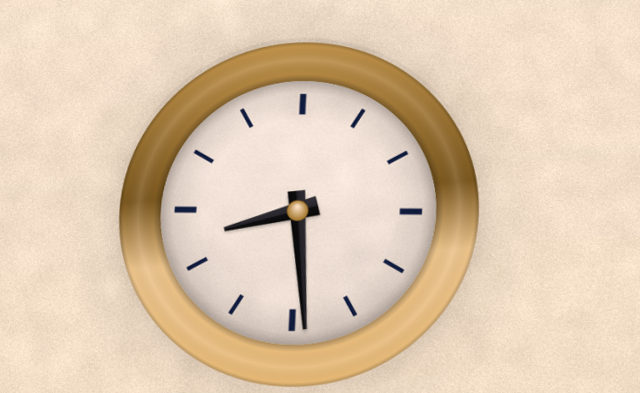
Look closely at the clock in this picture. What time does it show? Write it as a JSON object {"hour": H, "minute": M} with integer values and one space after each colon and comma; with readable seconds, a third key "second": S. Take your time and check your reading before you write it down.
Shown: {"hour": 8, "minute": 29}
